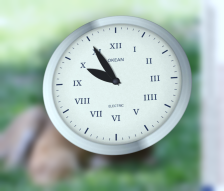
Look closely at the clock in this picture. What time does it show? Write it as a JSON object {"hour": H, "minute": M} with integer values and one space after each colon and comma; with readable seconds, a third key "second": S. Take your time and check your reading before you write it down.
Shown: {"hour": 9, "minute": 55}
